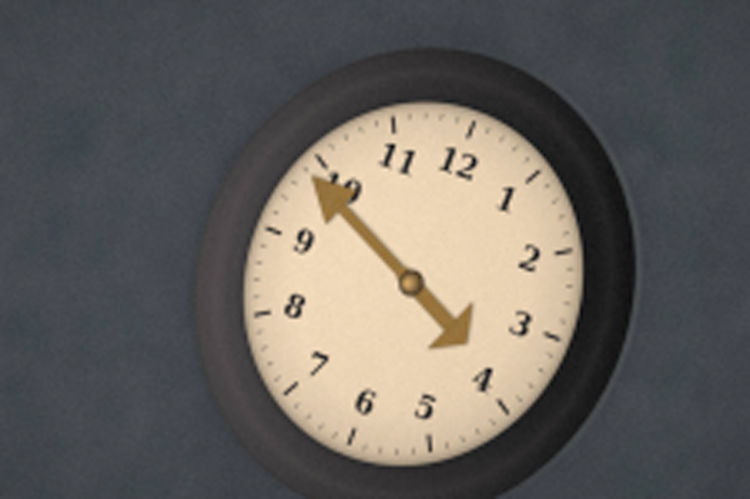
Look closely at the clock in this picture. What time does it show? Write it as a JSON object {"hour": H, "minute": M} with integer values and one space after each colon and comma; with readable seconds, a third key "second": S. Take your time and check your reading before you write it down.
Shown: {"hour": 3, "minute": 49}
